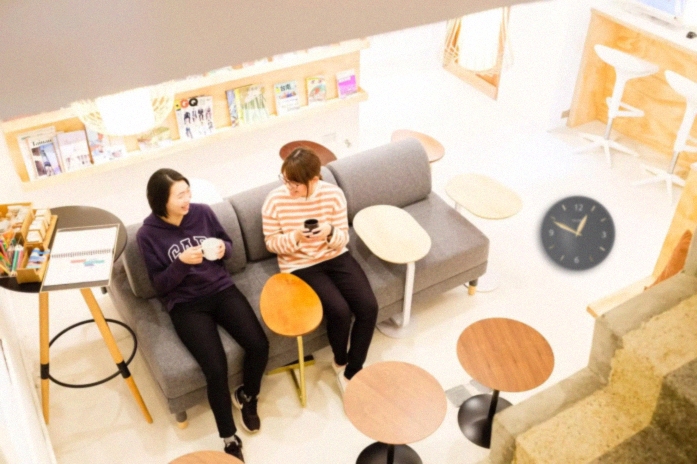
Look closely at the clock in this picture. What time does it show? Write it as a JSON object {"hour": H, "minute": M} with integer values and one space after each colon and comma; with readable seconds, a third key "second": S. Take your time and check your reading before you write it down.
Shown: {"hour": 12, "minute": 49}
